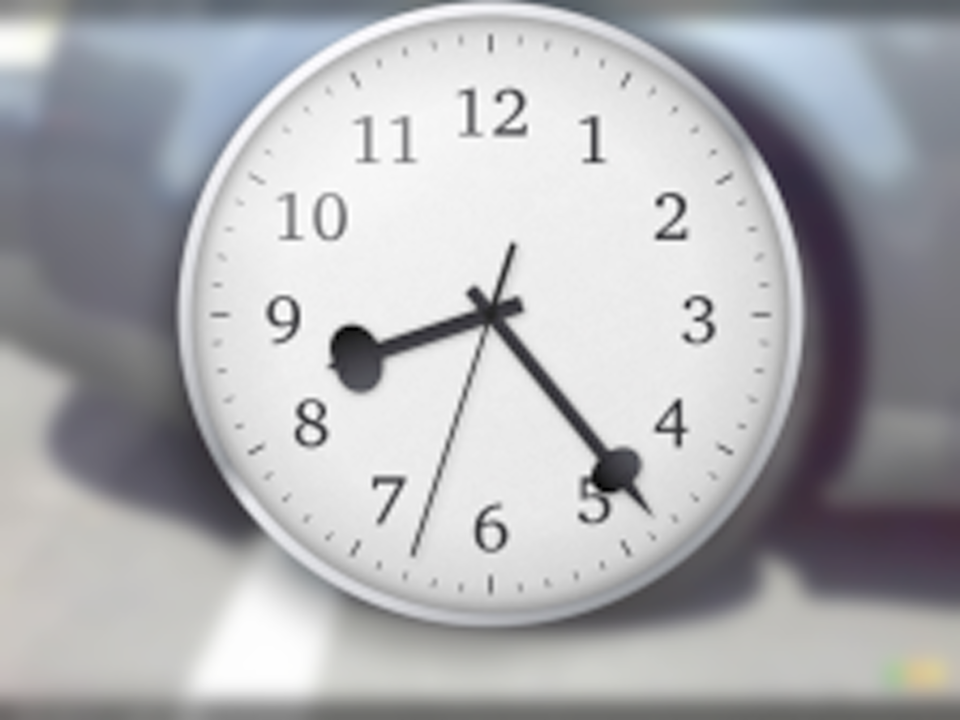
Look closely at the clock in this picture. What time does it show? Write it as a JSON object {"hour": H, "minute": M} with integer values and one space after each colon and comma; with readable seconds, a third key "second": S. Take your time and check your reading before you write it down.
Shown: {"hour": 8, "minute": 23, "second": 33}
